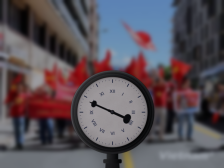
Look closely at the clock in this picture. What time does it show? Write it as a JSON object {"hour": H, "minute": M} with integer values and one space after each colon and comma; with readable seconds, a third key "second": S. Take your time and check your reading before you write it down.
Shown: {"hour": 3, "minute": 49}
